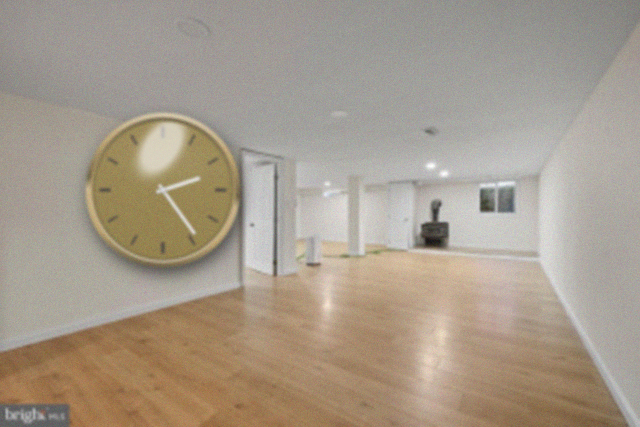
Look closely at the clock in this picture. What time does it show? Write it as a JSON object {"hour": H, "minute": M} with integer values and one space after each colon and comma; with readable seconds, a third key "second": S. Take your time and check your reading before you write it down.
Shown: {"hour": 2, "minute": 24}
